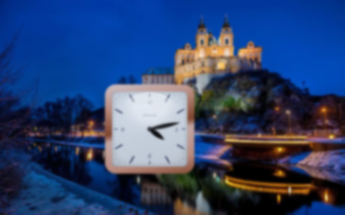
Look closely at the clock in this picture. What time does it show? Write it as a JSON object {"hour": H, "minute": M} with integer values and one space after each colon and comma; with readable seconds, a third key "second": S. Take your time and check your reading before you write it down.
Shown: {"hour": 4, "minute": 13}
